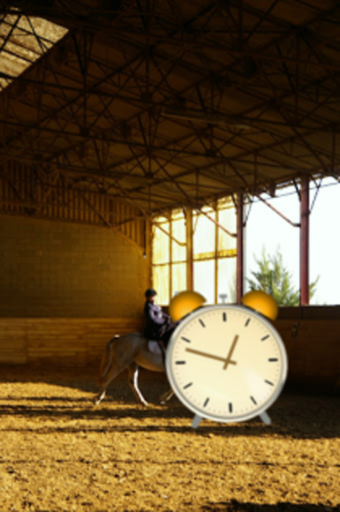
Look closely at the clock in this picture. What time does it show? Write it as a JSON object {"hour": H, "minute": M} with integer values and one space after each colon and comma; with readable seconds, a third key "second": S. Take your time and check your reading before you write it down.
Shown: {"hour": 12, "minute": 48}
